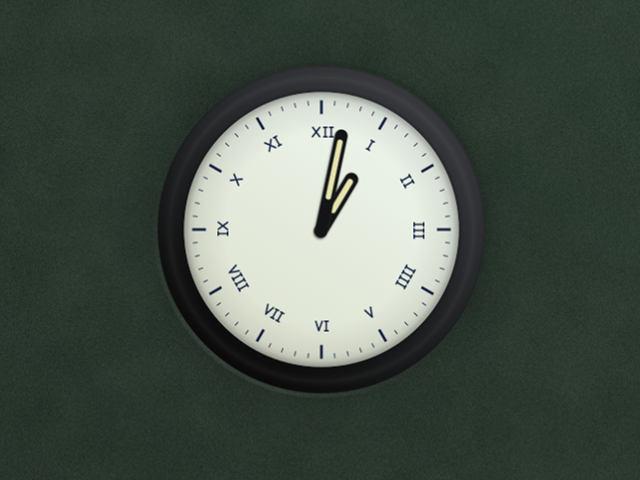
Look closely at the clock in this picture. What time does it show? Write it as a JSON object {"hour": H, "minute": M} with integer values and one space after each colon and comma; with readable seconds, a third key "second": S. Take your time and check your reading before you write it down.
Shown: {"hour": 1, "minute": 2}
